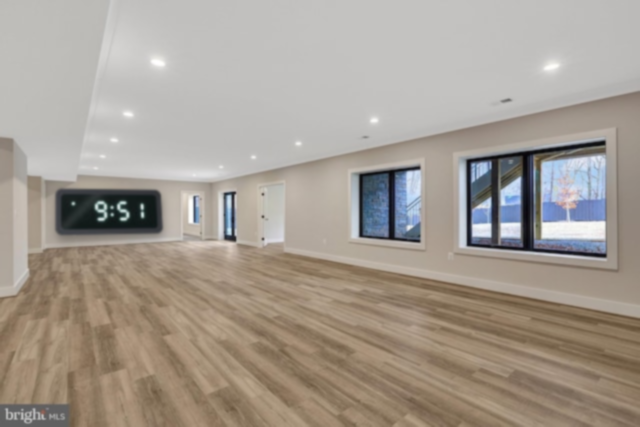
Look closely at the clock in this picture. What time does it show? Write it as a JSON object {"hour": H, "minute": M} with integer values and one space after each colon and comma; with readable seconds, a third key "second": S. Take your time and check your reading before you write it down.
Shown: {"hour": 9, "minute": 51}
